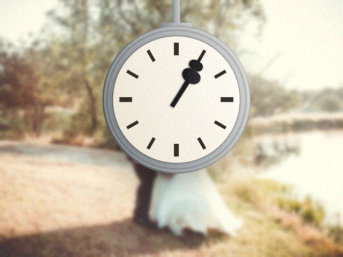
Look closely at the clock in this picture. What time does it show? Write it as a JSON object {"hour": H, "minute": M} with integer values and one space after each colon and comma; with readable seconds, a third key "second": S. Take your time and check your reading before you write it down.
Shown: {"hour": 1, "minute": 5}
